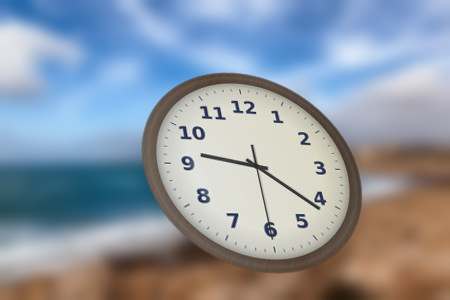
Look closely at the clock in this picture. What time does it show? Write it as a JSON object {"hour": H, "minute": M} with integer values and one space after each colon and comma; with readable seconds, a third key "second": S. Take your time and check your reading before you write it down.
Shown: {"hour": 9, "minute": 21, "second": 30}
